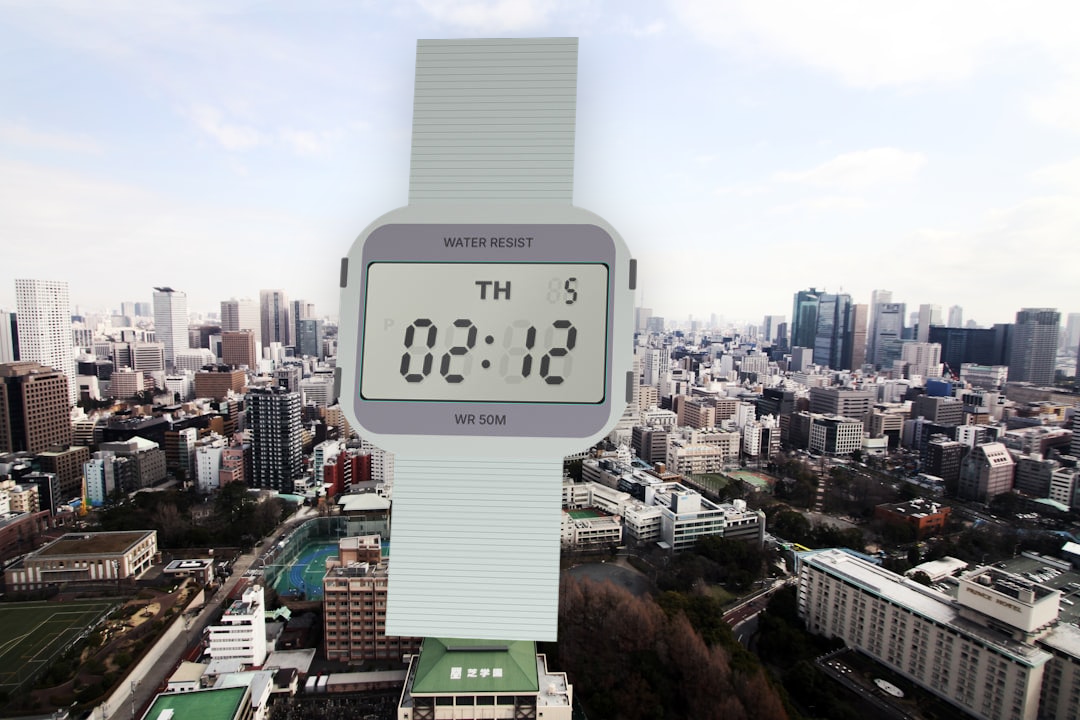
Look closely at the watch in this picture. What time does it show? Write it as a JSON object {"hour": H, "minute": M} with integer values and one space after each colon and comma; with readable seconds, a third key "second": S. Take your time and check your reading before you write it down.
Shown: {"hour": 2, "minute": 12}
